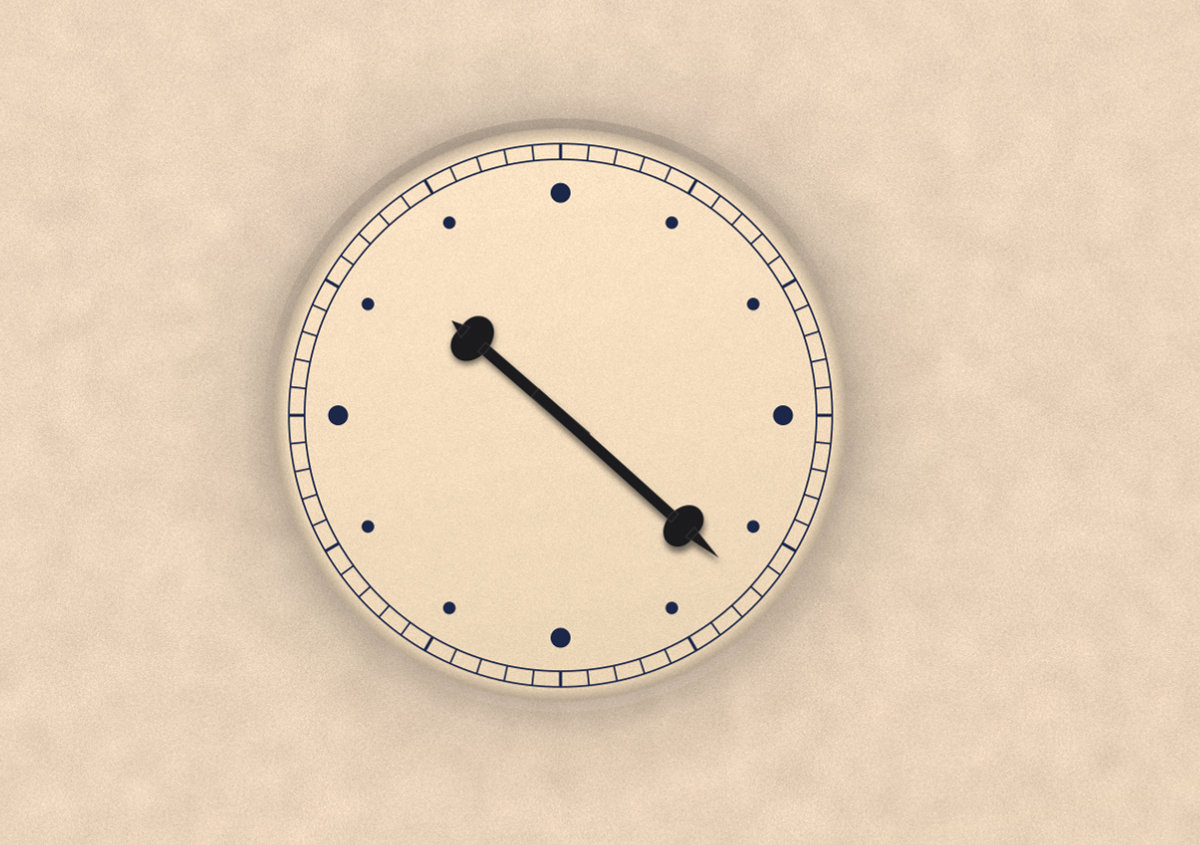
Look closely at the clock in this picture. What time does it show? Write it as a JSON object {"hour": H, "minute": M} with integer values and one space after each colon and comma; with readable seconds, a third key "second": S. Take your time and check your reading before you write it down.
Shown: {"hour": 10, "minute": 22}
